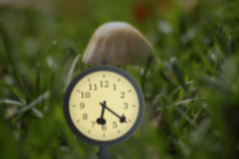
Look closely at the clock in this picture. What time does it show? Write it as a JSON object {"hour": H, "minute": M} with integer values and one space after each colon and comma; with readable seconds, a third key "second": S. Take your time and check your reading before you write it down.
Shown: {"hour": 6, "minute": 21}
